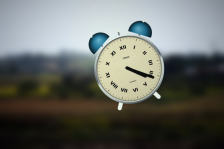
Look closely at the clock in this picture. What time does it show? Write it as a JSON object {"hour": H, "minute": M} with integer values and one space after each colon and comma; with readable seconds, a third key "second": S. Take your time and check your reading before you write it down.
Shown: {"hour": 4, "minute": 21}
